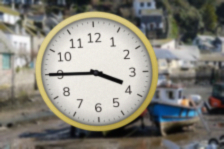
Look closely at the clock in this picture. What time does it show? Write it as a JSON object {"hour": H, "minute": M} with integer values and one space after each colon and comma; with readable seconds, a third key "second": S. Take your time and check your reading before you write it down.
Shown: {"hour": 3, "minute": 45}
